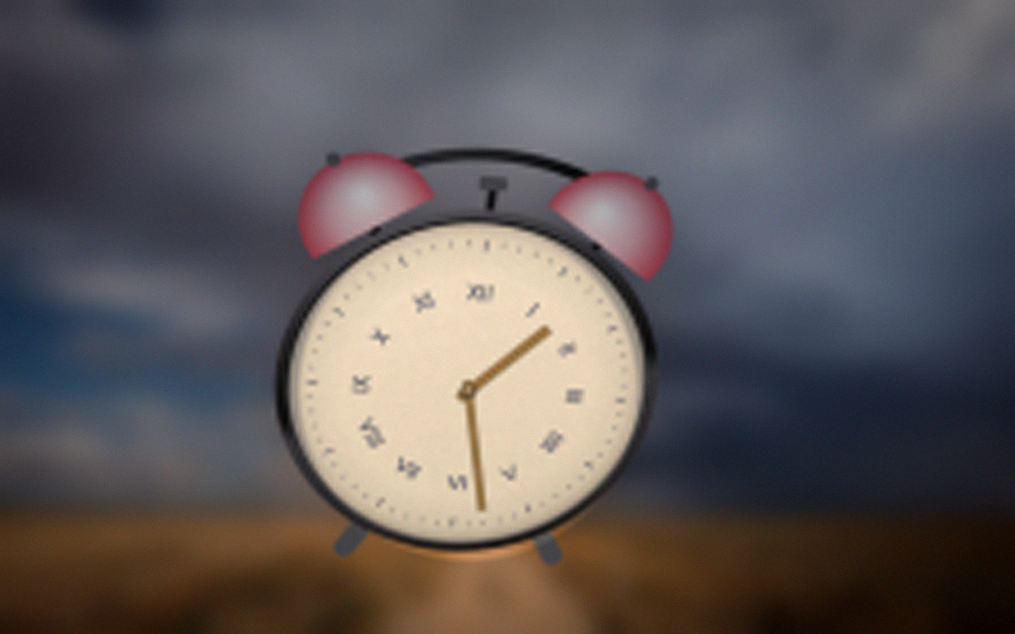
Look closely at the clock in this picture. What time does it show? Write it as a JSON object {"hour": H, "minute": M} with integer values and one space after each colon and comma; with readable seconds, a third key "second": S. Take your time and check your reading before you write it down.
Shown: {"hour": 1, "minute": 28}
